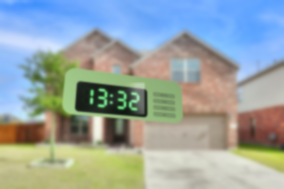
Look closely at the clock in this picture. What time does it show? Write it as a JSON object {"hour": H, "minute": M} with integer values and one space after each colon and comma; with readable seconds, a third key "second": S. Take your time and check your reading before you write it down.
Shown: {"hour": 13, "minute": 32}
